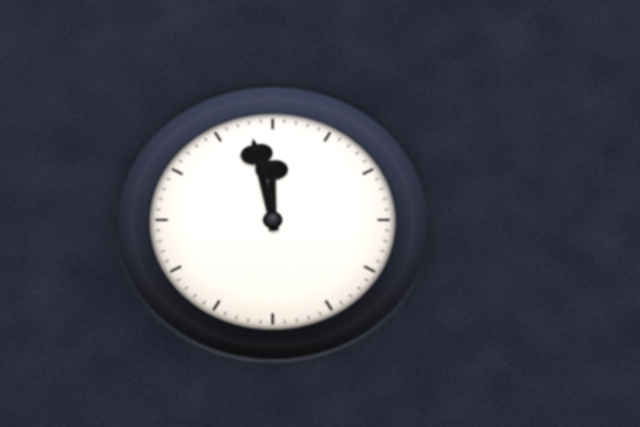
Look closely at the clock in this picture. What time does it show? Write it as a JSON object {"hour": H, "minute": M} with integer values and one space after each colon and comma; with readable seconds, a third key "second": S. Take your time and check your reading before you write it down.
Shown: {"hour": 11, "minute": 58}
